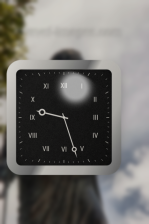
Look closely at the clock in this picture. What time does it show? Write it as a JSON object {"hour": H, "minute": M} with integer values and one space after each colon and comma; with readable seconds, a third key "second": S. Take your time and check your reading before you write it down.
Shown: {"hour": 9, "minute": 27}
